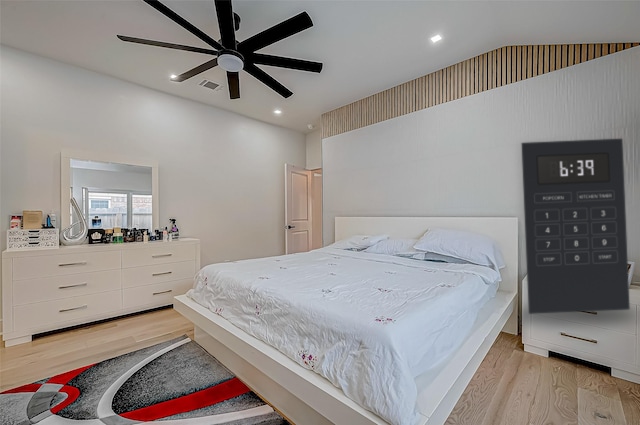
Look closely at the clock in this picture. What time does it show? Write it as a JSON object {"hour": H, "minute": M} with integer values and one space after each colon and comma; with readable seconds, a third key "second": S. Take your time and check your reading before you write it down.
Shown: {"hour": 6, "minute": 39}
